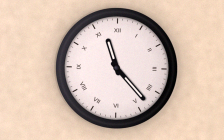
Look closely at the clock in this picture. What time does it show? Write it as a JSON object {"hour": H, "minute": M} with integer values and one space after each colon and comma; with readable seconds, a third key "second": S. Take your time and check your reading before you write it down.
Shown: {"hour": 11, "minute": 23}
